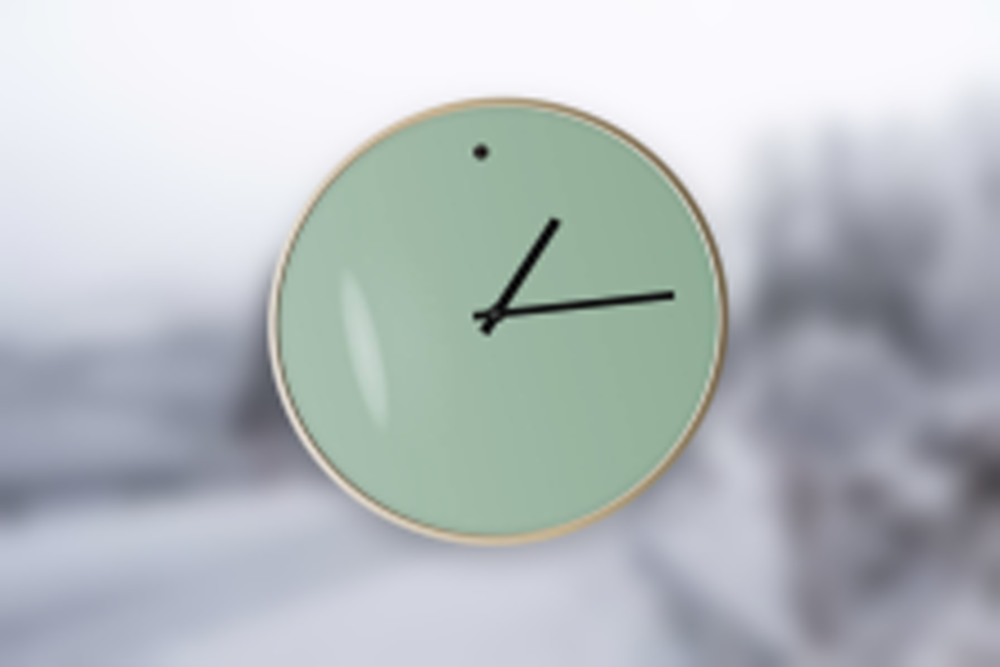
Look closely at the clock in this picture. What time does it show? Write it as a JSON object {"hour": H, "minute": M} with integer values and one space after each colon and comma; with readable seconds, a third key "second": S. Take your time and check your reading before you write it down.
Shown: {"hour": 1, "minute": 15}
